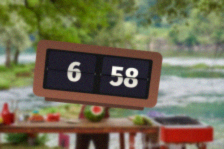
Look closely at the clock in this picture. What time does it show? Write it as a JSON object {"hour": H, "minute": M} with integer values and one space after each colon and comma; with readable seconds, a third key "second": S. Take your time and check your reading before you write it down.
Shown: {"hour": 6, "minute": 58}
